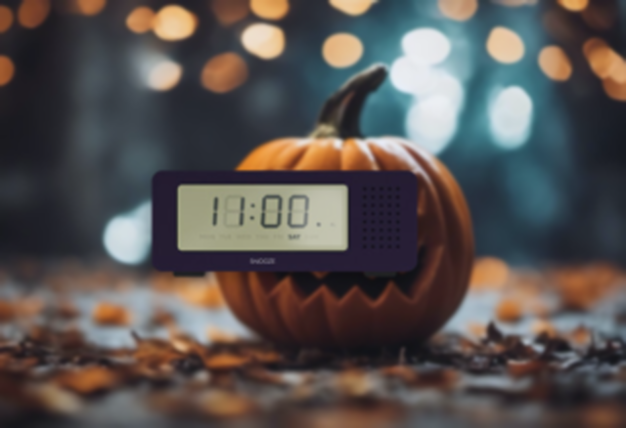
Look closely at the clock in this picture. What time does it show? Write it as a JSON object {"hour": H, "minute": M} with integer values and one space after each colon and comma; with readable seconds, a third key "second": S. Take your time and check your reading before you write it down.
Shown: {"hour": 11, "minute": 0}
